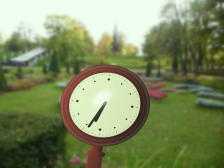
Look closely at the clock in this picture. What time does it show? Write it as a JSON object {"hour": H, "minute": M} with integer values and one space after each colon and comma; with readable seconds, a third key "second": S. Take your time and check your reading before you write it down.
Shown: {"hour": 6, "minute": 34}
